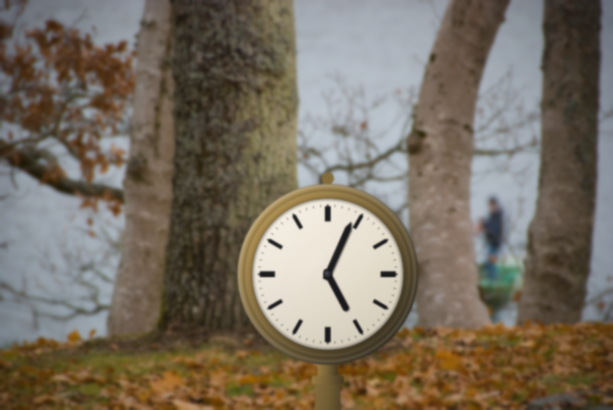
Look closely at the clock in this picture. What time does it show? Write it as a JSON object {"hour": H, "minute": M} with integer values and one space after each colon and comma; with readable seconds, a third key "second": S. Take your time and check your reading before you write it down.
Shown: {"hour": 5, "minute": 4}
